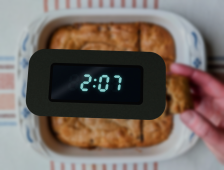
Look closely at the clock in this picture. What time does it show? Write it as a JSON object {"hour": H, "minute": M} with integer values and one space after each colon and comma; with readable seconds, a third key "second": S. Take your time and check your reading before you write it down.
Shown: {"hour": 2, "minute": 7}
